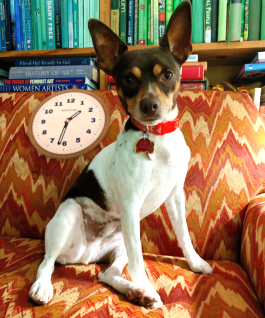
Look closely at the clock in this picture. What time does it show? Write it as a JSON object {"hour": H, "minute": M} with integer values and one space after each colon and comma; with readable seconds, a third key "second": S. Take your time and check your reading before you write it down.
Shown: {"hour": 1, "minute": 32}
